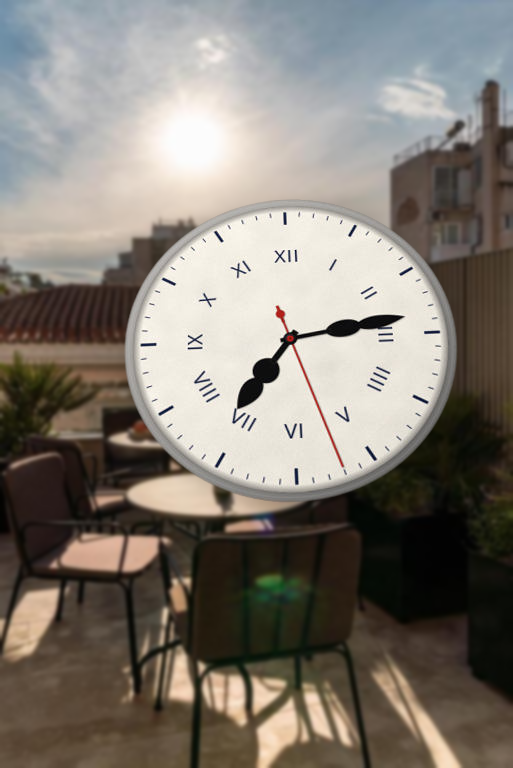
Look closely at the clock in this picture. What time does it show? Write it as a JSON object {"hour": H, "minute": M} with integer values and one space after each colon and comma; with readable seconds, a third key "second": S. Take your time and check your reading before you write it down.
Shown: {"hour": 7, "minute": 13, "second": 27}
